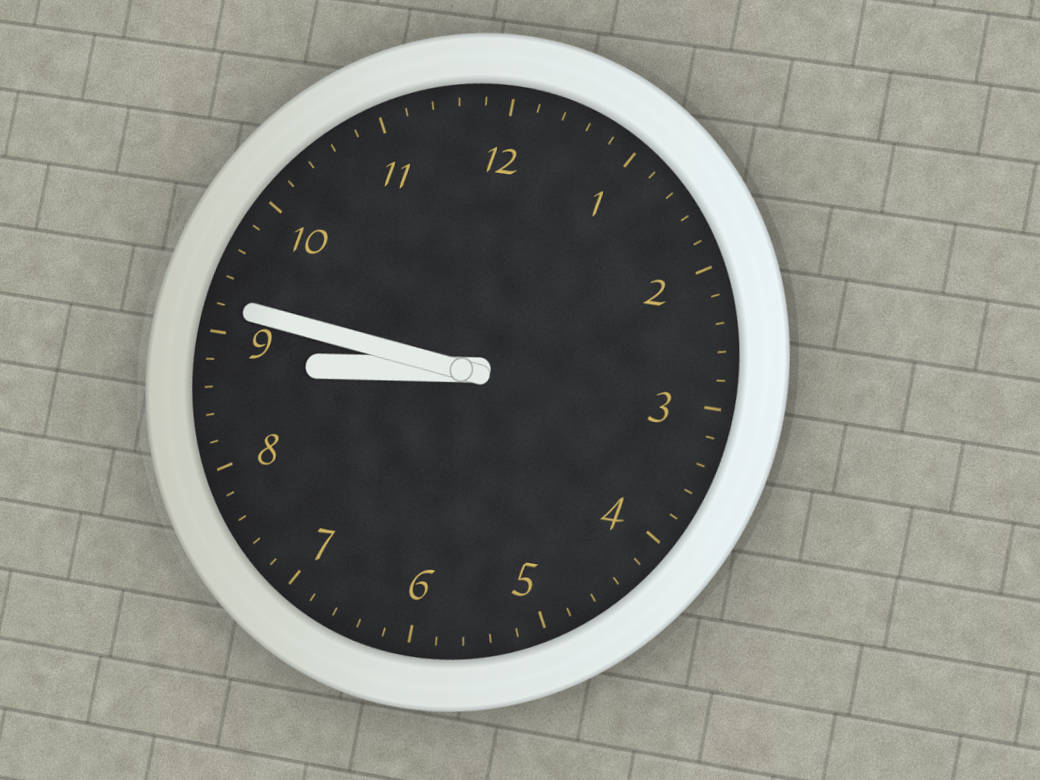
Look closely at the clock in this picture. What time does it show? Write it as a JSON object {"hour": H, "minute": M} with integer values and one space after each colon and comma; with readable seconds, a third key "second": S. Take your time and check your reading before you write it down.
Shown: {"hour": 8, "minute": 46}
